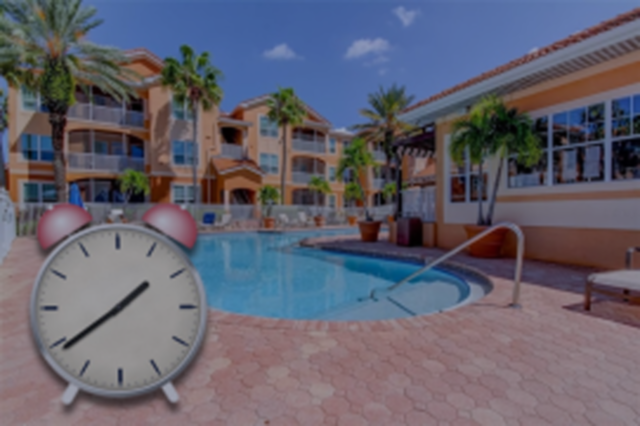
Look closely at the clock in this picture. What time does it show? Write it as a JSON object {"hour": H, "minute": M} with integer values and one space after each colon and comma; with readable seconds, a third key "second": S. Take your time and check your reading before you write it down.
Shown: {"hour": 1, "minute": 39}
